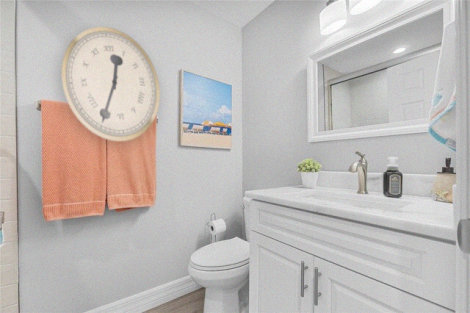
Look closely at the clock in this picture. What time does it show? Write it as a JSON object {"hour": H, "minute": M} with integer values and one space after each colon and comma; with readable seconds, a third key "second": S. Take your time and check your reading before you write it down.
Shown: {"hour": 12, "minute": 35}
